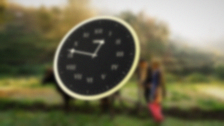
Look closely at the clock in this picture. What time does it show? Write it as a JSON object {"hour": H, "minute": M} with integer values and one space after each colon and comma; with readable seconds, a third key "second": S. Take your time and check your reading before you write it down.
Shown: {"hour": 12, "minute": 47}
